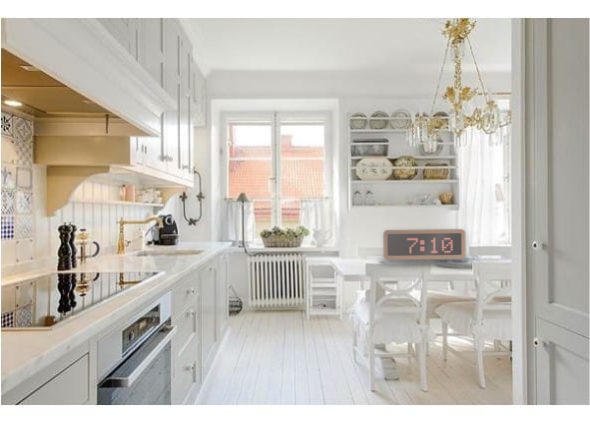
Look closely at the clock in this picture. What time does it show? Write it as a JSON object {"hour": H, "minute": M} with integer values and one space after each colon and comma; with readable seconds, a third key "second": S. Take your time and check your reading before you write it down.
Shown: {"hour": 7, "minute": 10}
